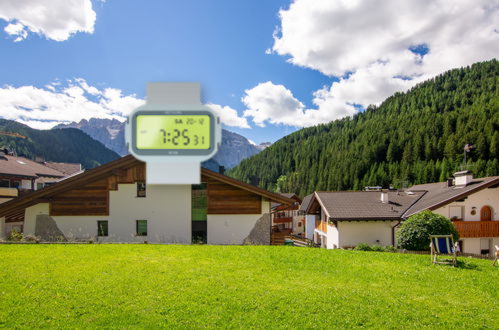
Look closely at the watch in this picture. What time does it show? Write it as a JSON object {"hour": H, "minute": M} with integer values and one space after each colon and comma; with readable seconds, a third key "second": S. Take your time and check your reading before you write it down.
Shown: {"hour": 7, "minute": 25, "second": 31}
